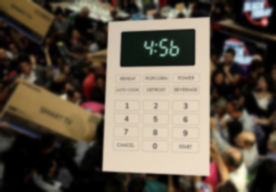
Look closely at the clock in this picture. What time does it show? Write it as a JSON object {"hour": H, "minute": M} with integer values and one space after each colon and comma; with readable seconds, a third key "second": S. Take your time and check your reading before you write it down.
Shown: {"hour": 4, "minute": 56}
